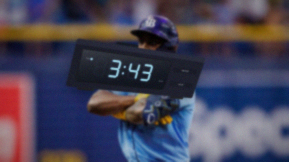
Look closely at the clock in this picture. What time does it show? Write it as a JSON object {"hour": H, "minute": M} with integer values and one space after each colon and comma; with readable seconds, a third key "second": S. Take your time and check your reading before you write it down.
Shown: {"hour": 3, "minute": 43}
